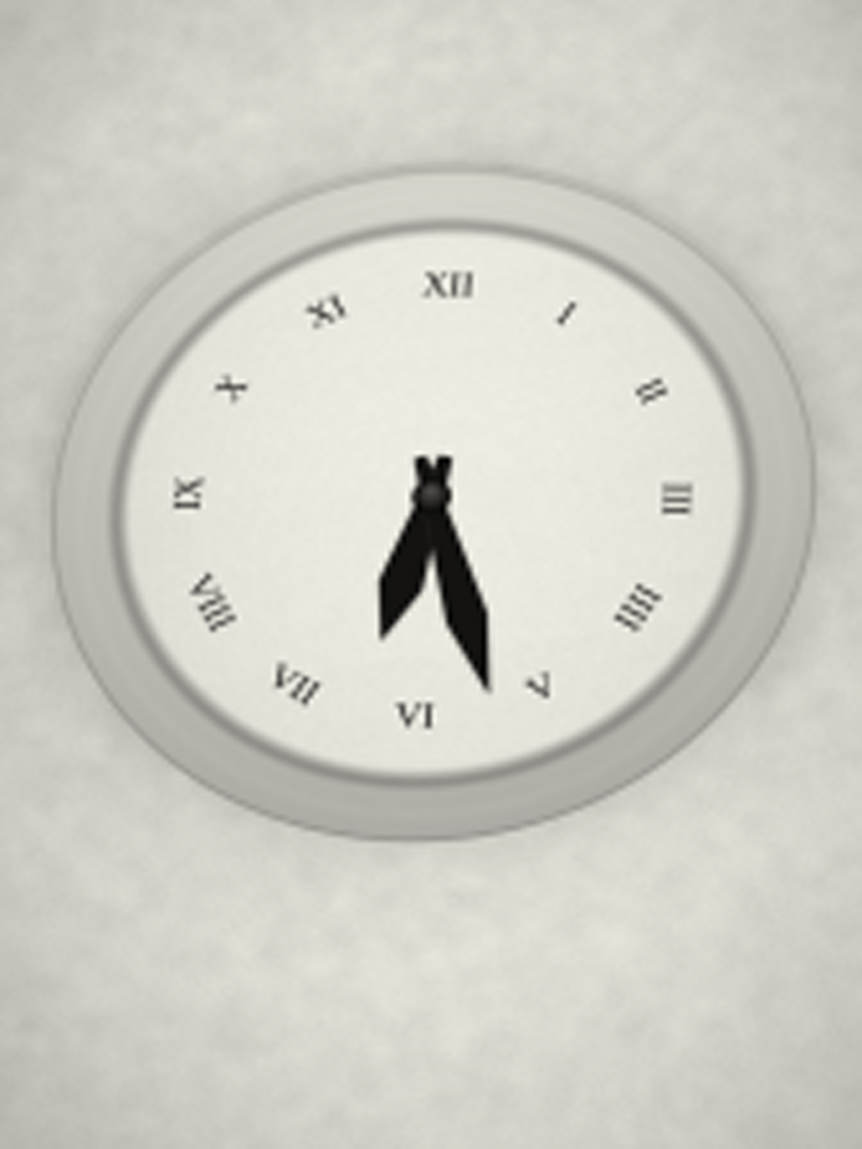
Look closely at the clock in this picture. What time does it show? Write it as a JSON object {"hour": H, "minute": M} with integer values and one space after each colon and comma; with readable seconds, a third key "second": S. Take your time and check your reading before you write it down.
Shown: {"hour": 6, "minute": 27}
